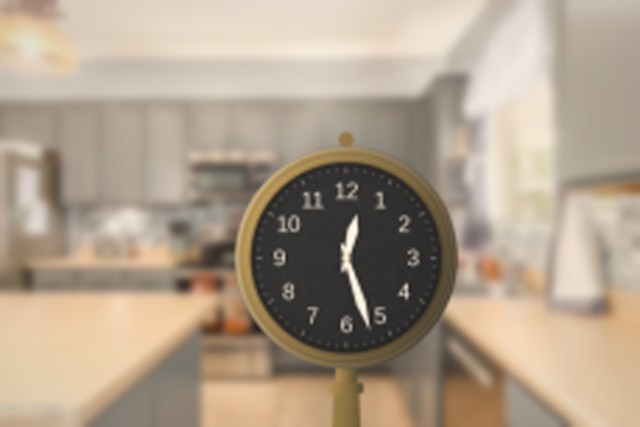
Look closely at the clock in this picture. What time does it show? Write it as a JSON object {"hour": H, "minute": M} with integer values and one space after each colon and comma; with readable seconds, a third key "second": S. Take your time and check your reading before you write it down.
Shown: {"hour": 12, "minute": 27}
